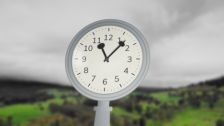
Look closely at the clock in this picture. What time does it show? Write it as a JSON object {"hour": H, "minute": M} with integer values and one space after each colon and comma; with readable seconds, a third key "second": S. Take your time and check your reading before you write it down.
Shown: {"hour": 11, "minute": 7}
